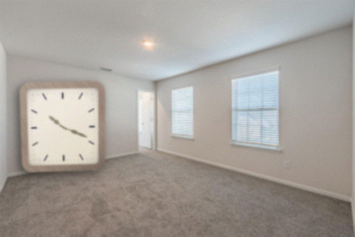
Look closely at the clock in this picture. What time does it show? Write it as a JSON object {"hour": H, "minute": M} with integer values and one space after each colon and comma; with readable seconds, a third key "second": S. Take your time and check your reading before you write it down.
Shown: {"hour": 10, "minute": 19}
